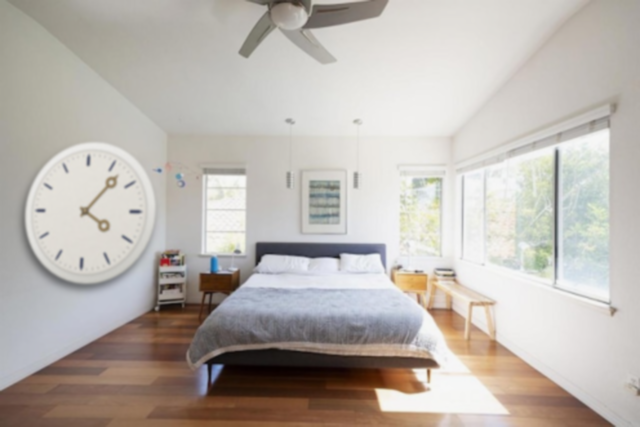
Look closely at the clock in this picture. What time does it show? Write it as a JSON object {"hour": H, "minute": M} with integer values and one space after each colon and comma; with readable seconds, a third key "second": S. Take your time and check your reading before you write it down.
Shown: {"hour": 4, "minute": 7}
